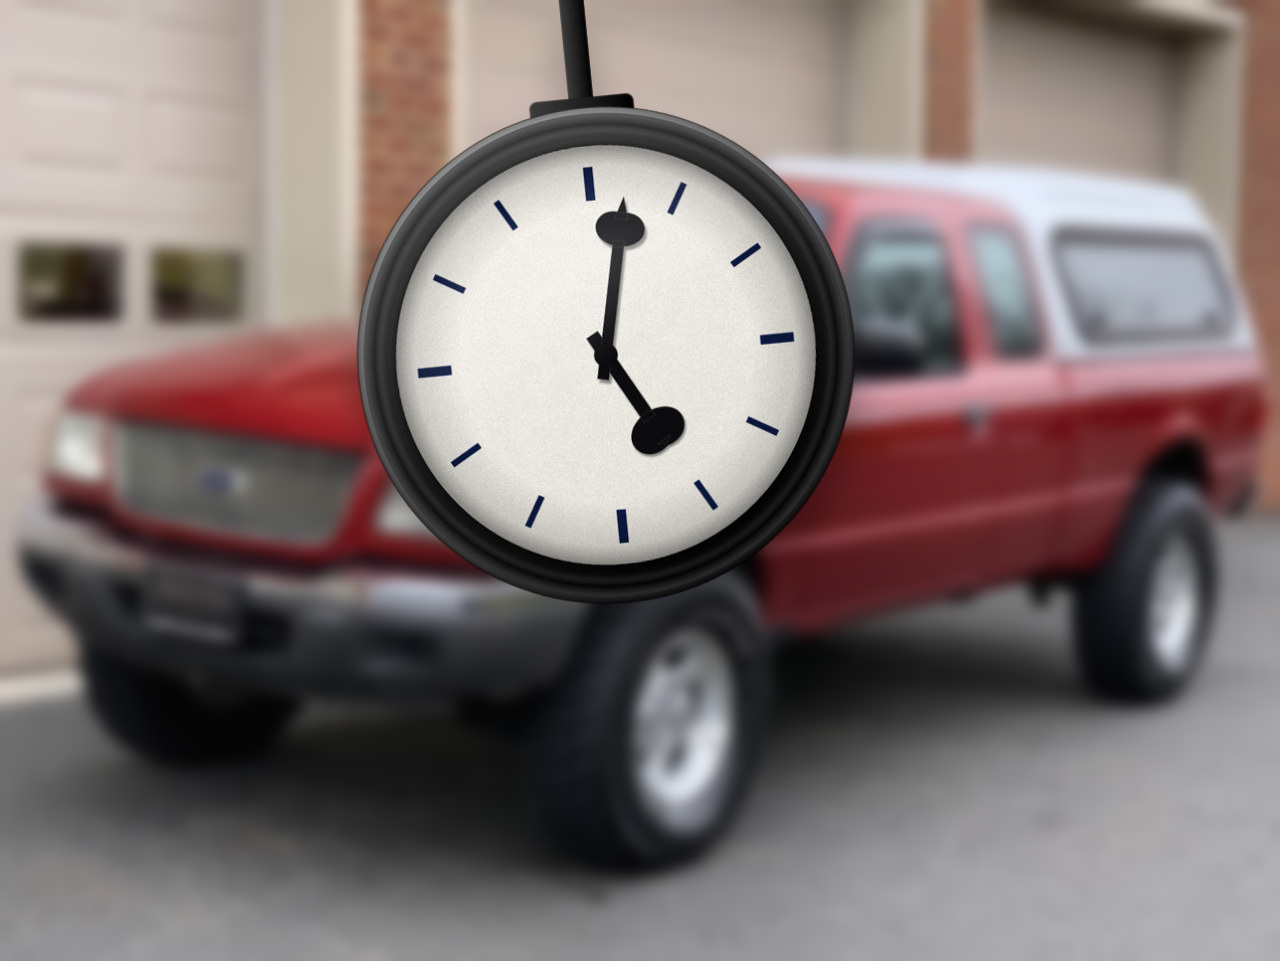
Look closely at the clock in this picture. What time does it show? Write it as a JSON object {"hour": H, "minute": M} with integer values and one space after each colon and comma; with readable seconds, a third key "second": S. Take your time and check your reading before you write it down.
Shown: {"hour": 5, "minute": 2}
